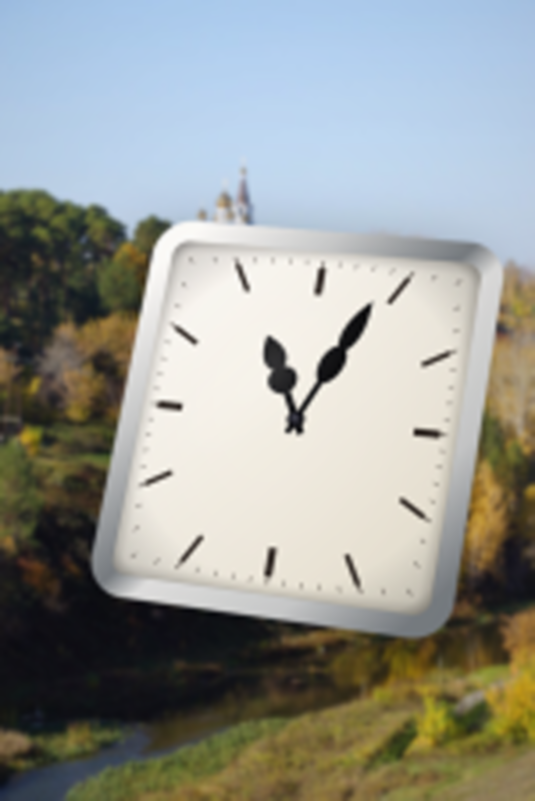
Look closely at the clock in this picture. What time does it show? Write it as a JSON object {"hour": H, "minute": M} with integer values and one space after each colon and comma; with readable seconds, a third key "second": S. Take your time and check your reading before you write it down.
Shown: {"hour": 11, "minute": 4}
